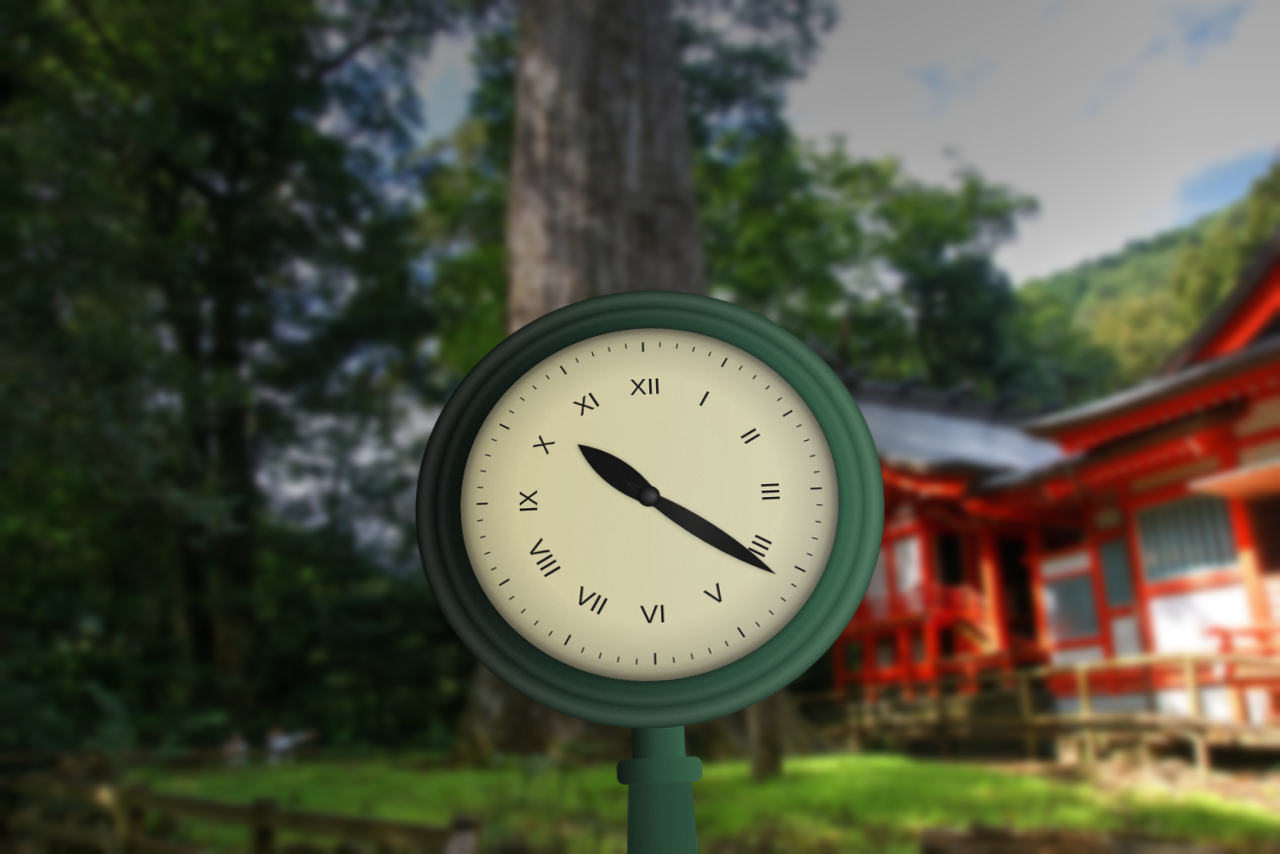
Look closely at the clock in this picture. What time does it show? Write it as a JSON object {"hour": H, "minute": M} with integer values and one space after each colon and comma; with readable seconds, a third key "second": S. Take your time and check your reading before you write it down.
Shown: {"hour": 10, "minute": 21}
